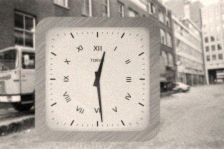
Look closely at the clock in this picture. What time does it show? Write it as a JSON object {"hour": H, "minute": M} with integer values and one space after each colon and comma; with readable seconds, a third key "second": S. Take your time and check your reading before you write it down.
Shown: {"hour": 12, "minute": 29}
